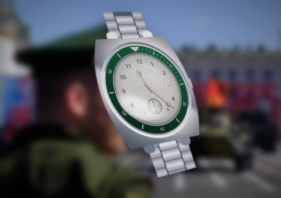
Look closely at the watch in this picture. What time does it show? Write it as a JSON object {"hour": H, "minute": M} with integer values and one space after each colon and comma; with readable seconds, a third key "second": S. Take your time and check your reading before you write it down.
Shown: {"hour": 11, "minute": 23}
